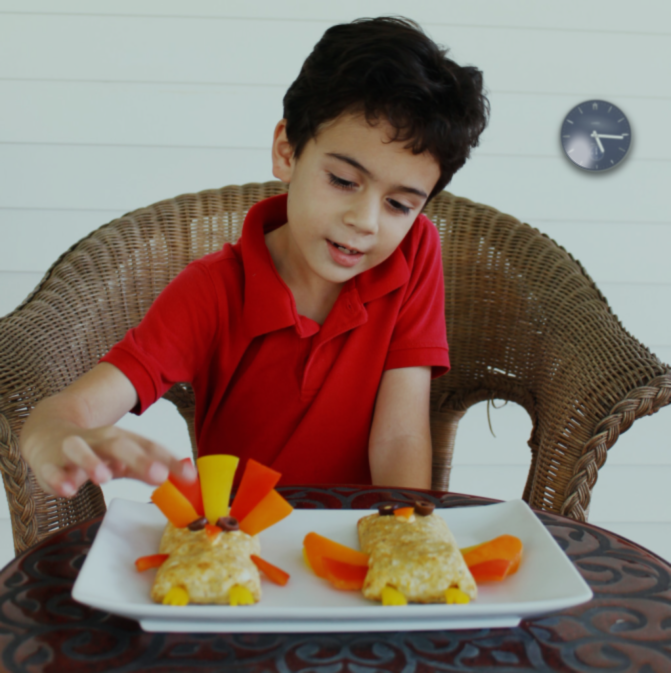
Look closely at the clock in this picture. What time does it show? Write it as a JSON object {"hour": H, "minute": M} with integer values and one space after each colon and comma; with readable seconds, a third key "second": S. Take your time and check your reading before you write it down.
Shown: {"hour": 5, "minute": 16}
